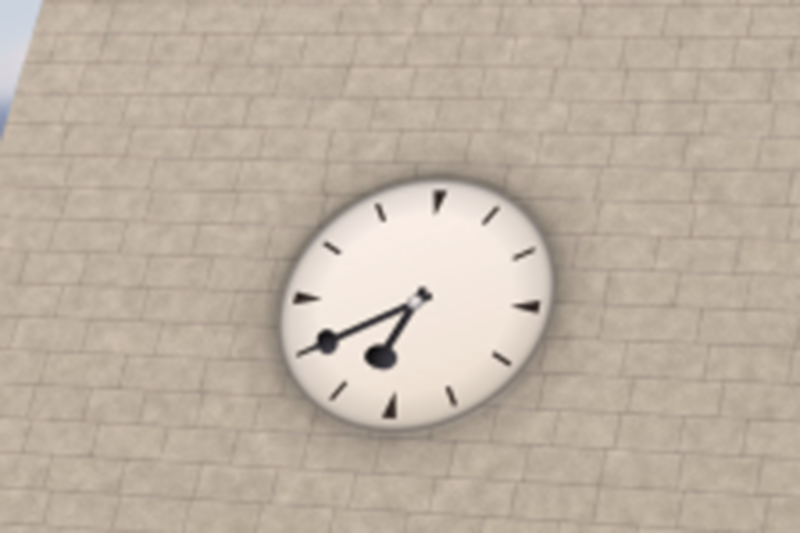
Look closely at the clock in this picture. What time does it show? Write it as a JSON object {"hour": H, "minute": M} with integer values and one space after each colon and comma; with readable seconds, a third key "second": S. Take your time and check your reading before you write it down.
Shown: {"hour": 6, "minute": 40}
